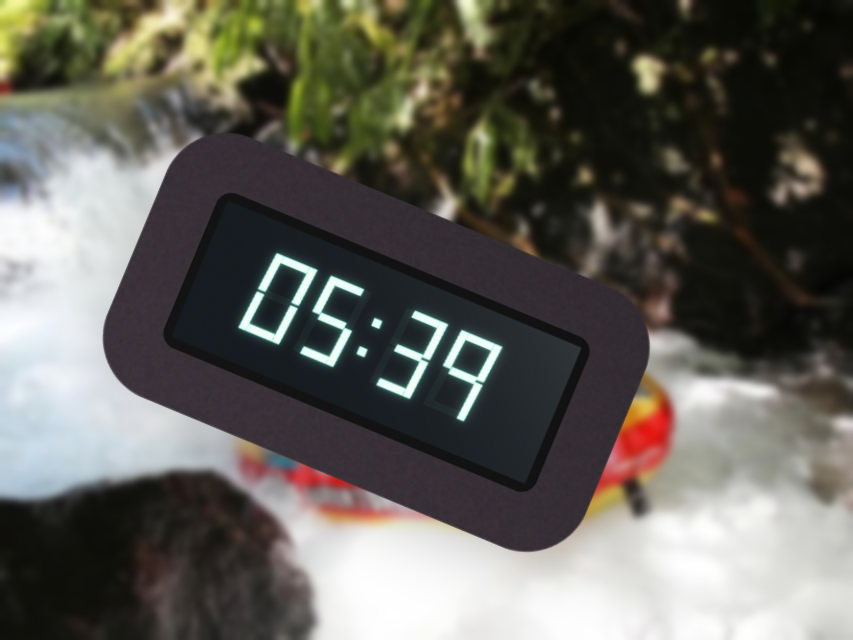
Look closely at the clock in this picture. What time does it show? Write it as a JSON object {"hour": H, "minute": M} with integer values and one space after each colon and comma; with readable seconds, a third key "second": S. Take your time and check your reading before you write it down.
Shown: {"hour": 5, "minute": 39}
